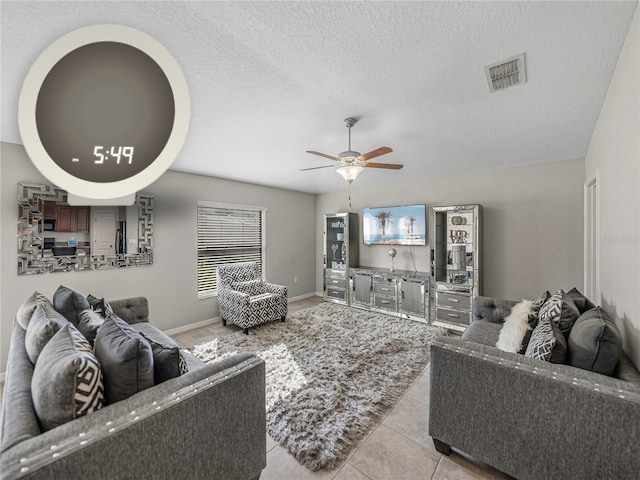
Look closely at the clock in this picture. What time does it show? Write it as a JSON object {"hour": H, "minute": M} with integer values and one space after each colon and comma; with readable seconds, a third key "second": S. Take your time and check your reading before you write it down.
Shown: {"hour": 5, "minute": 49}
